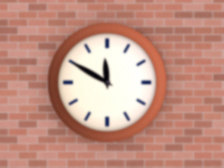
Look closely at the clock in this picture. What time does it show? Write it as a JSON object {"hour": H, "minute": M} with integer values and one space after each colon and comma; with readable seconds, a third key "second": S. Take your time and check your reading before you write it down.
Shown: {"hour": 11, "minute": 50}
